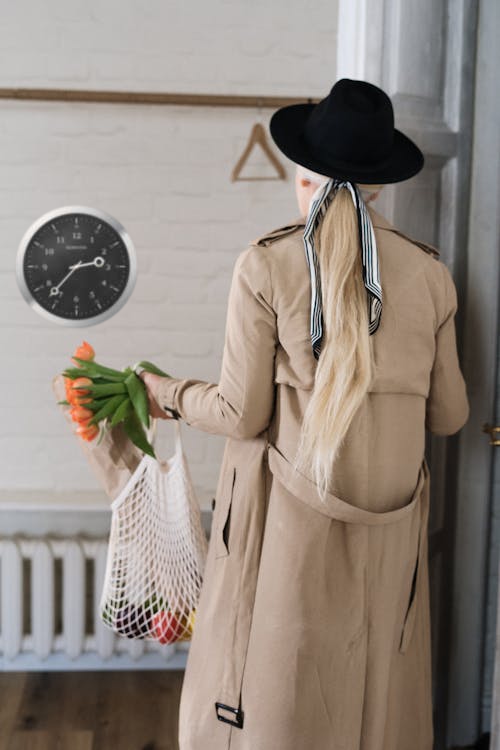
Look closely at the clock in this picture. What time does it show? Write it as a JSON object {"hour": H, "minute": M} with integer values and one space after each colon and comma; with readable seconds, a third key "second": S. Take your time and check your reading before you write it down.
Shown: {"hour": 2, "minute": 37}
